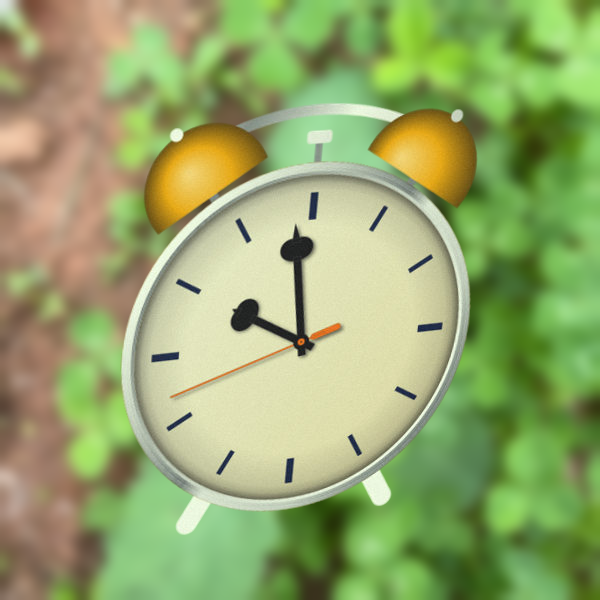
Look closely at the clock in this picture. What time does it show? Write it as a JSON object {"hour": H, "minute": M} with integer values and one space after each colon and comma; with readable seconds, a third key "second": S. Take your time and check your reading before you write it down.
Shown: {"hour": 9, "minute": 58, "second": 42}
